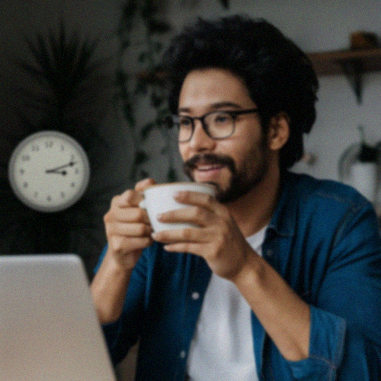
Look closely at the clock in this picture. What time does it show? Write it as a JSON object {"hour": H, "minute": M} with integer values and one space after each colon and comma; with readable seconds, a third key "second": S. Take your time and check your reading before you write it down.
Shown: {"hour": 3, "minute": 12}
